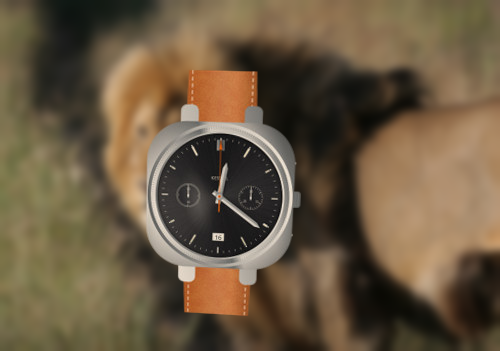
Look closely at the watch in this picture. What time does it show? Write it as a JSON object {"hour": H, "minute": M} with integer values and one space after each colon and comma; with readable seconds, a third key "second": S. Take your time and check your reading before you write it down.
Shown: {"hour": 12, "minute": 21}
